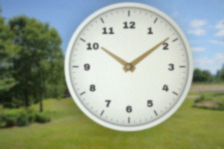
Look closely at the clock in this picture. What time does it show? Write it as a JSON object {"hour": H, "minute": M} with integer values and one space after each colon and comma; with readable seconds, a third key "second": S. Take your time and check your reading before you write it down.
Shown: {"hour": 10, "minute": 9}
